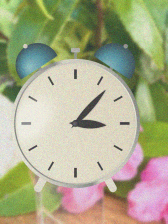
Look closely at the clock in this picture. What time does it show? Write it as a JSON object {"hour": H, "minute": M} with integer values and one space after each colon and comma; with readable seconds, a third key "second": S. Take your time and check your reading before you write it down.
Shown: {"hour": 3, "minute": 7}
